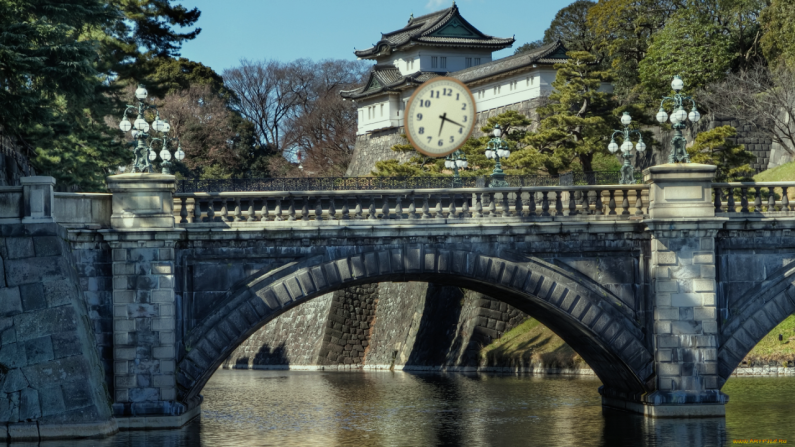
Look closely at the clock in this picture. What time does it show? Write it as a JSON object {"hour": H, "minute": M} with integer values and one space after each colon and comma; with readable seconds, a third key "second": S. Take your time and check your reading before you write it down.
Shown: {"hour": 6, "minute": 18}
